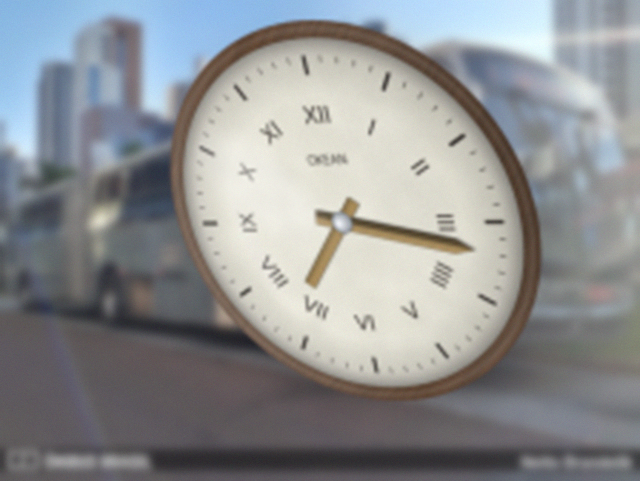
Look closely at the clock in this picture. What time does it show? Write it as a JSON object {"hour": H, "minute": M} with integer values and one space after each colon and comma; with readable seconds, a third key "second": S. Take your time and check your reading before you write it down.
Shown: {"hour": 7, "minute": 17}
